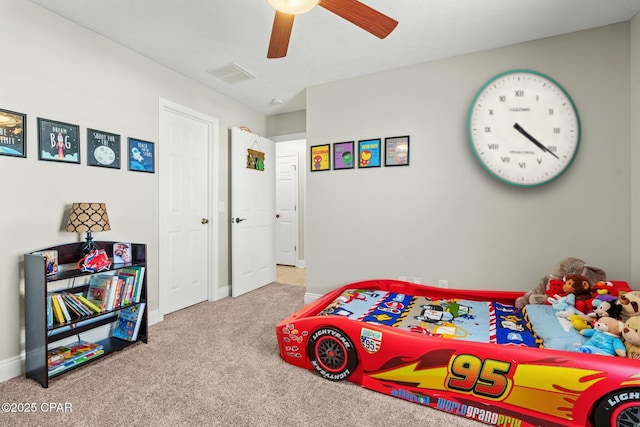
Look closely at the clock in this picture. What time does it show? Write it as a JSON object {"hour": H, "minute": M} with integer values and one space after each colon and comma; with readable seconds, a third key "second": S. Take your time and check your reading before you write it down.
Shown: {"hour": 4, "minute": 21}
